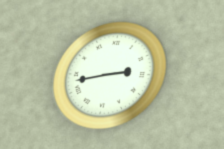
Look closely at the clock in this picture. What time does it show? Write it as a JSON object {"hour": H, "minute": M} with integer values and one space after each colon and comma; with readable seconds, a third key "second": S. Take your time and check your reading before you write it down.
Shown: {"hour": 2, "minute": 43}
